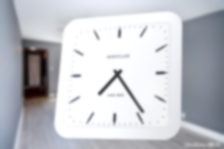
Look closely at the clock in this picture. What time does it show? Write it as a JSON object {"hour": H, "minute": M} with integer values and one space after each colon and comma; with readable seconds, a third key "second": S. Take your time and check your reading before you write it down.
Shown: {"hour": 7, "minute": 24}
